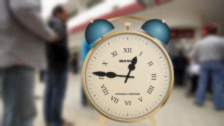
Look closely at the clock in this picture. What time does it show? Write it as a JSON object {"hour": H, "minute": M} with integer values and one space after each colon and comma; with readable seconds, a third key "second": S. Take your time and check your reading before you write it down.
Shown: {"hour": 12, "minute": 46}
